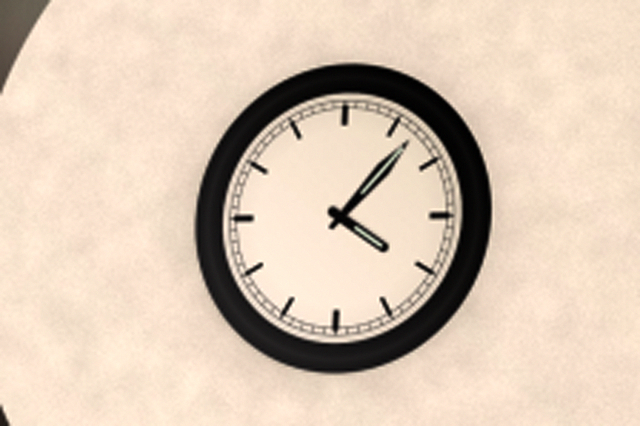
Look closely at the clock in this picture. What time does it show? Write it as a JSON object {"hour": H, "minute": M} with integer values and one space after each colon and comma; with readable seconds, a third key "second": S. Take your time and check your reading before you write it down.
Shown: {"hour": 4, "minute": 7}
